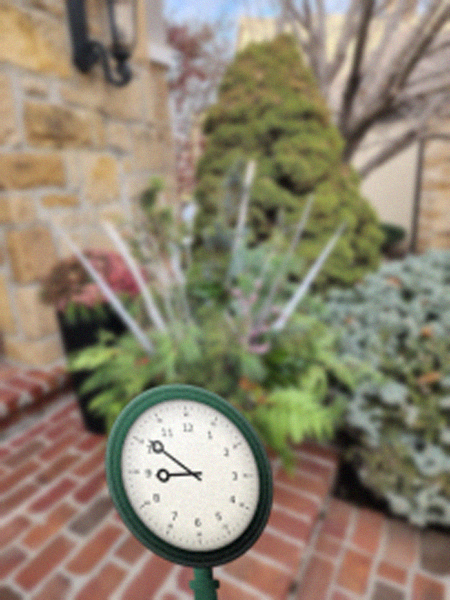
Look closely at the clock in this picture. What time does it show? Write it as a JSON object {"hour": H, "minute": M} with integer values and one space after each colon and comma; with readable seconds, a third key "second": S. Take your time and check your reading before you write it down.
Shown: {"hour": 8, "minute": 51}
